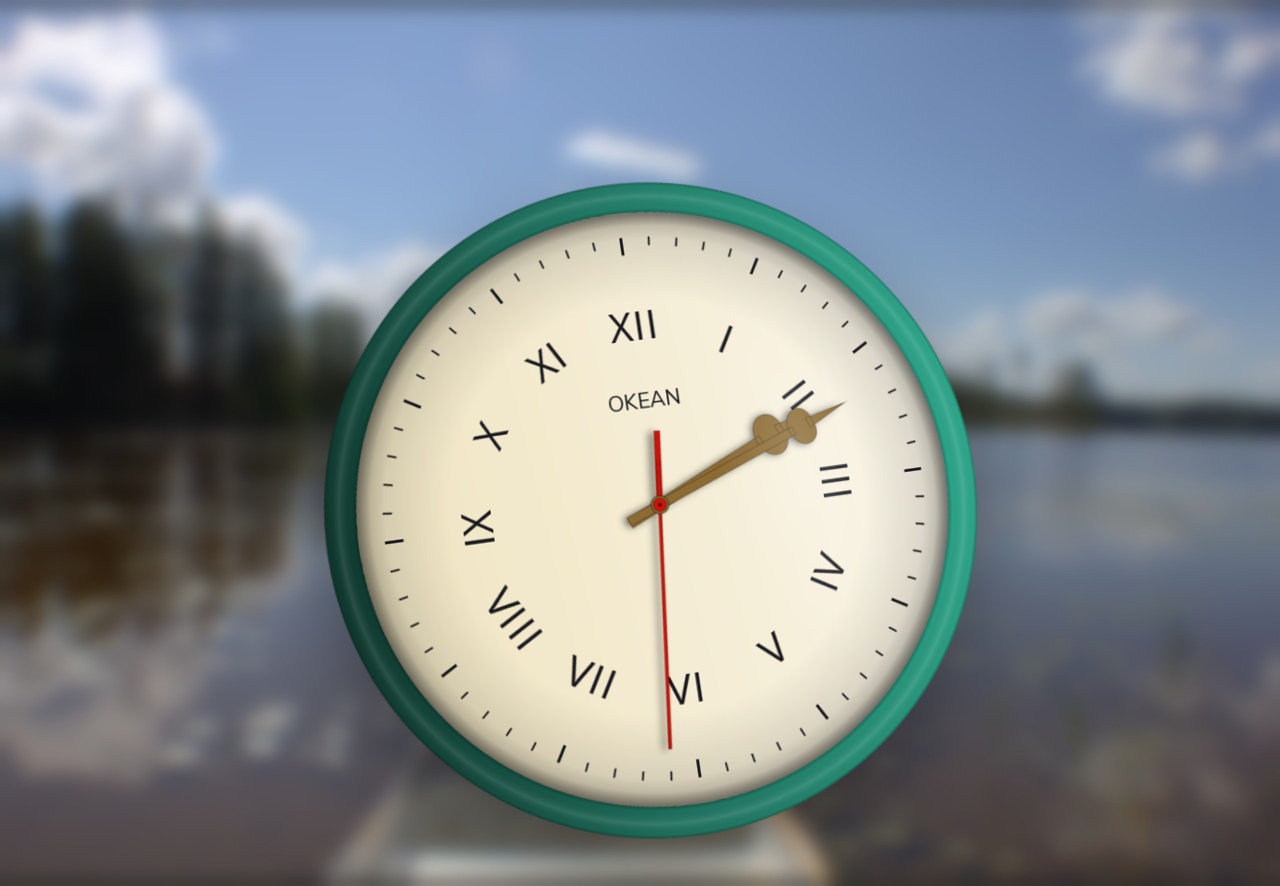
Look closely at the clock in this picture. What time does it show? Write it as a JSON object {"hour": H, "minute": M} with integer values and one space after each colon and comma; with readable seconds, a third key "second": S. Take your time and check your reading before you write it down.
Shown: {"hour": 2, "minute": 11, "second": 31}
